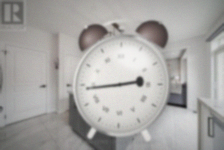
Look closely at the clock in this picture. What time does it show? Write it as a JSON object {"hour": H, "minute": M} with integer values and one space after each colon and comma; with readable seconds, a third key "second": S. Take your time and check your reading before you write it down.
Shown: {"hour": 2, "minute": 44}
